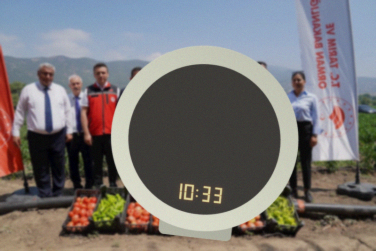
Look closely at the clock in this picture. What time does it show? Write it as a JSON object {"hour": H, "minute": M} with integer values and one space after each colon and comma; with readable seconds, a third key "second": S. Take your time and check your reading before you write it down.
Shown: {"hour": 10, "minute": 33}
